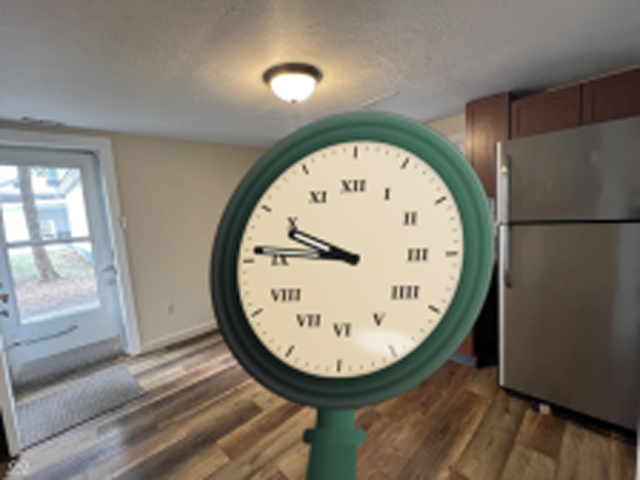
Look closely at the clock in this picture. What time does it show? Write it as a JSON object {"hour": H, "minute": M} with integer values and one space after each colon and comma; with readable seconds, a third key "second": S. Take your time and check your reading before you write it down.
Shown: {"hour": 9, "minute": 46}
